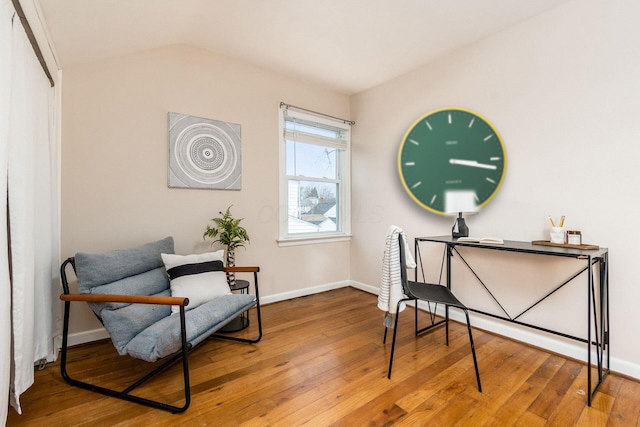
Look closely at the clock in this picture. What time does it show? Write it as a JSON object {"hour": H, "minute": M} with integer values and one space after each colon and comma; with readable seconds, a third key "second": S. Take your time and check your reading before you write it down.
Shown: {"hour": 3, "minute": 17}
